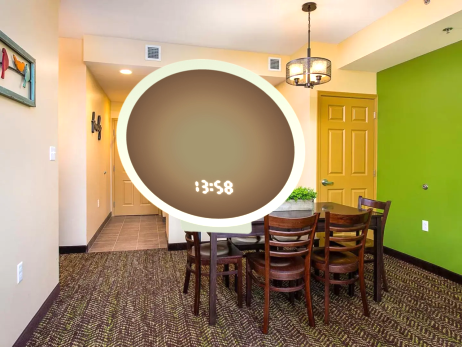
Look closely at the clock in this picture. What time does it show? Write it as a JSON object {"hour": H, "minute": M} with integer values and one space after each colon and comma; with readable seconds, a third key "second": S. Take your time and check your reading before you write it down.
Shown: {"hour": 13, "minute": 58}
